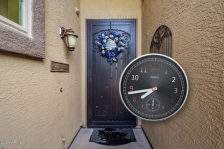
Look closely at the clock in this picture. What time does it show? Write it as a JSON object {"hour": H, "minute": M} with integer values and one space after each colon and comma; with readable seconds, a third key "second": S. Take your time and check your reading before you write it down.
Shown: {"hour": 7, "minute": 43}
